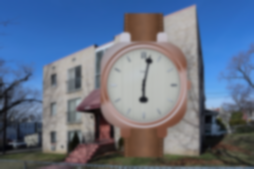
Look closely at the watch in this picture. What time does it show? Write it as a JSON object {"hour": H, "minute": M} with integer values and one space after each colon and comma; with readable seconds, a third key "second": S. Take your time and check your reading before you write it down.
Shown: {"hour": 6, "minute": 2}
